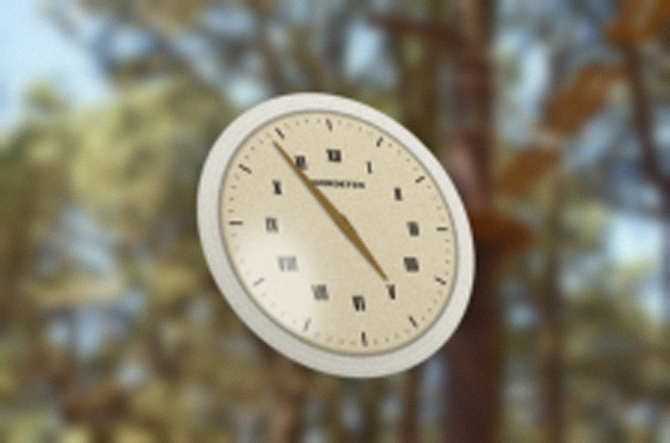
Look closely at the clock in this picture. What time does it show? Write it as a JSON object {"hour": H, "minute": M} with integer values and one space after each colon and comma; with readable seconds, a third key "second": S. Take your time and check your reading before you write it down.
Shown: {"hour": 4, "minute": 54}
